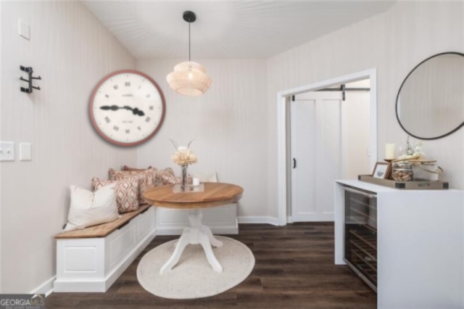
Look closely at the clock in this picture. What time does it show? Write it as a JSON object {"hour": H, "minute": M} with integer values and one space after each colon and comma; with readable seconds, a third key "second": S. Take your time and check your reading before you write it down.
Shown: {"hour": 3, "minute": 45}
